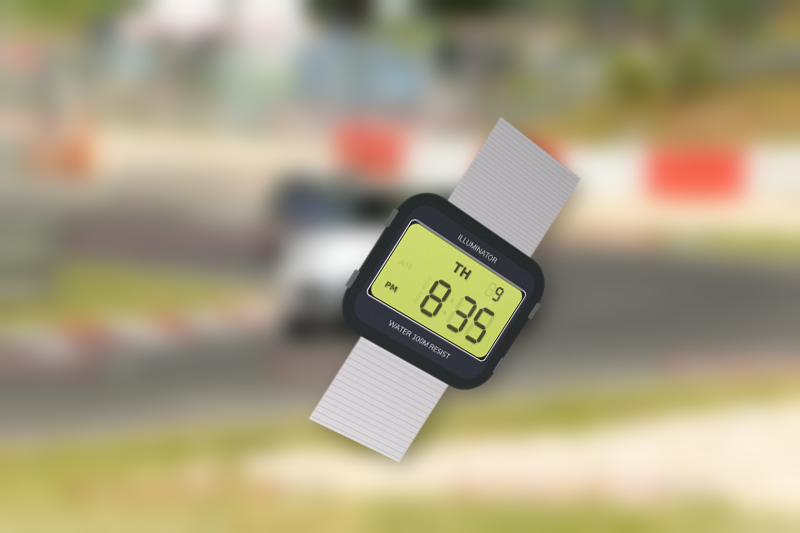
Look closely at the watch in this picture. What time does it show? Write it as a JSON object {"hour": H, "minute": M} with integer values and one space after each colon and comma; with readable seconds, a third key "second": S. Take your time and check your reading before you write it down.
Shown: {"hour": 8, "minute": 35}
